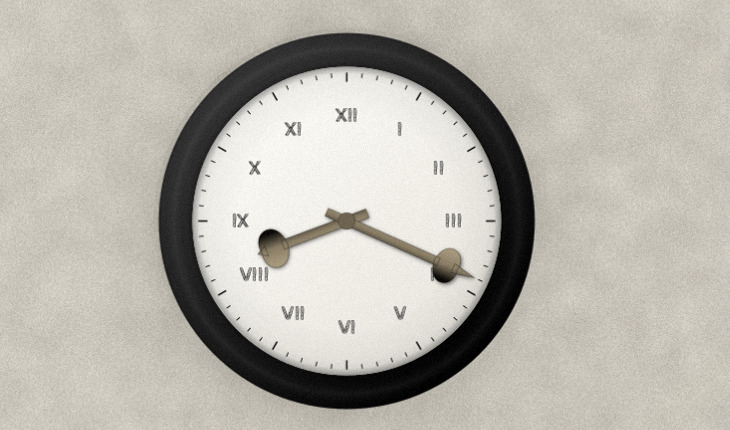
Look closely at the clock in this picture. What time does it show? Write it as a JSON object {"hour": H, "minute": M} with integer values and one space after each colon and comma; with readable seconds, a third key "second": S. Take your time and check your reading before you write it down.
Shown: {"hour": 8, "minute": 19}
